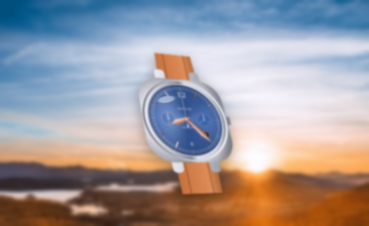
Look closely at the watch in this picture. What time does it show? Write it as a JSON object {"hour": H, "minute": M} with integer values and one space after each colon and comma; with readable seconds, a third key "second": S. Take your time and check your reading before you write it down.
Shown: {"hour": 8, "minute": 23}
